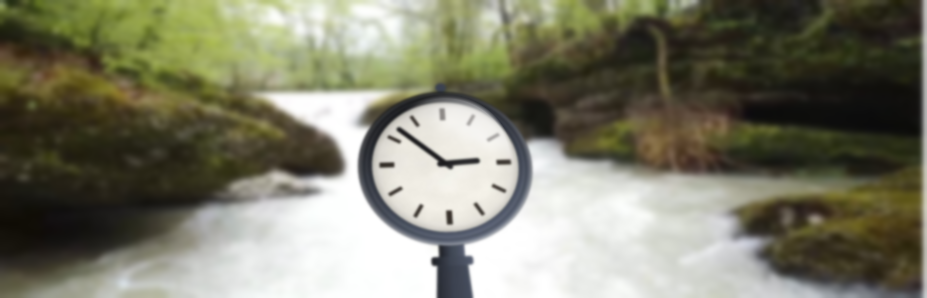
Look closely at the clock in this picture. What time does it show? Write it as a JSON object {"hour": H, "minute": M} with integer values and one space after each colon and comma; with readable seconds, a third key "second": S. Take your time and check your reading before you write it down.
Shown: {"hour": 2, "minute": 52}
